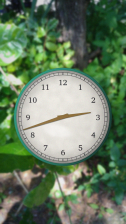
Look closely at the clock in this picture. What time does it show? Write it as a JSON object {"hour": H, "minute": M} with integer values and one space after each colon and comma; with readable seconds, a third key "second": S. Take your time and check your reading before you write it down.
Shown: {"hour": 2, "minute": 42}
